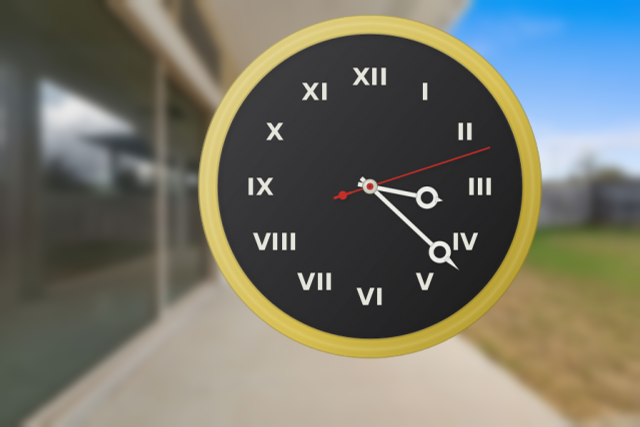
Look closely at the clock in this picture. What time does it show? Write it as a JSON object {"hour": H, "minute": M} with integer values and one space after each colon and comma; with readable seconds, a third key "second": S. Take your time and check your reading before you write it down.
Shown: {"hour": 3, "minute": 22, "second": 12}
